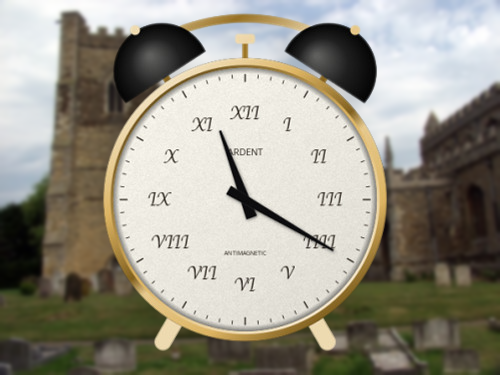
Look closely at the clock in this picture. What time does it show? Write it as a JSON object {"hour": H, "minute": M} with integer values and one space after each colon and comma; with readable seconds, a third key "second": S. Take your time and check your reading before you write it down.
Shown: {"hour": 11, "minute": 20}
